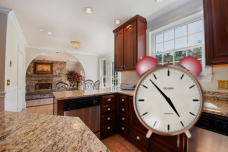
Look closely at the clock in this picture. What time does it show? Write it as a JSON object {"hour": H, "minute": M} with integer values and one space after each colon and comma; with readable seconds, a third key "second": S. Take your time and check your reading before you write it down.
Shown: {"hour": 4, "minute": 53}
